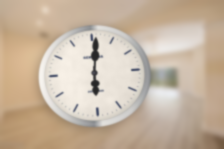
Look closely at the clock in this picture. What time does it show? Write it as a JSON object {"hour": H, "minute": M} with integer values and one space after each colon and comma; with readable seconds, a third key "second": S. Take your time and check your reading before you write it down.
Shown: {"hour": 6, "minute": 1}
